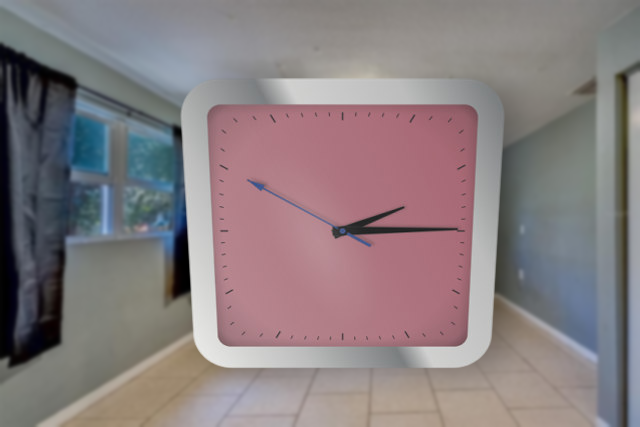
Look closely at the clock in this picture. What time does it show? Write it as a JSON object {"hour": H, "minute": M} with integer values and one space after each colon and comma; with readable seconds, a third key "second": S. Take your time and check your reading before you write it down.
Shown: {"hour": 2, "minute": 14, "second": 50}
